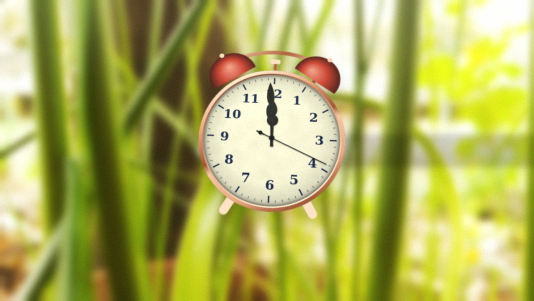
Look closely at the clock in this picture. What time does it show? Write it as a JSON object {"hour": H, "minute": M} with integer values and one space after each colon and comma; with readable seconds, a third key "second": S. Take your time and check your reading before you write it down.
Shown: {"hour": 11, "minute": 59, "second": 19}
